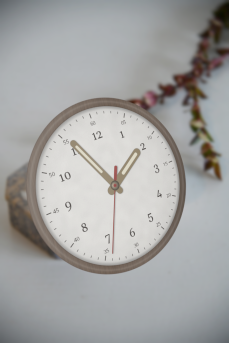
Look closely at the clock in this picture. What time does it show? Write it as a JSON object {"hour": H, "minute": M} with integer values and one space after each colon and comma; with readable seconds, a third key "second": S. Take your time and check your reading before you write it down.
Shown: {"hour": 1, "minute": 55, "second": 34}
